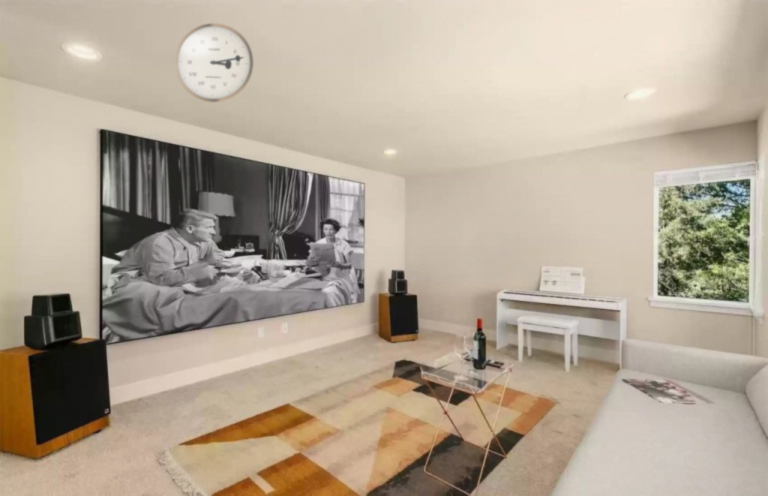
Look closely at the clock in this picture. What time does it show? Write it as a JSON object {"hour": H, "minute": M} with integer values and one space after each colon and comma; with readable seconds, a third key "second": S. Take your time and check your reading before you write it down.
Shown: {"hour": 3, "minute": 13}
